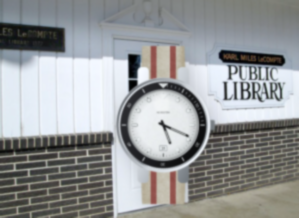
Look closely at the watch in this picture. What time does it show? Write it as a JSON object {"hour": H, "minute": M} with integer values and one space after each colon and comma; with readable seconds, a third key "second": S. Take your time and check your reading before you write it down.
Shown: {"hour": 5, "minute": 19}
